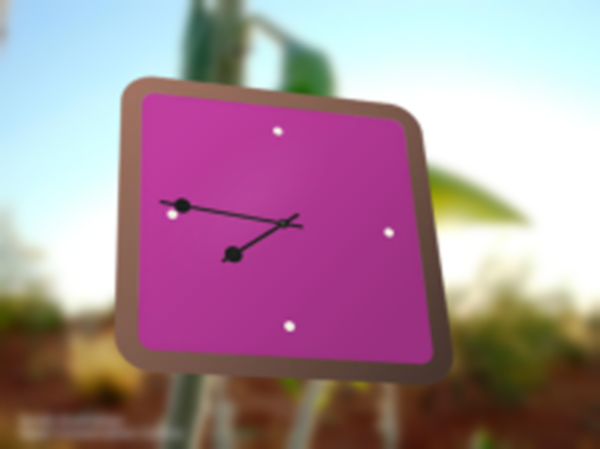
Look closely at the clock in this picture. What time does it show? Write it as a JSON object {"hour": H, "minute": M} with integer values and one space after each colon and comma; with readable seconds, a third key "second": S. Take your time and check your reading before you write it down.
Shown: {"hour": 7, "minute": 46}
